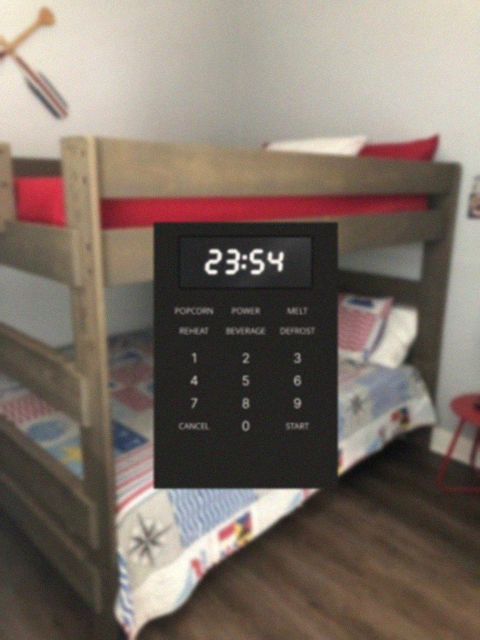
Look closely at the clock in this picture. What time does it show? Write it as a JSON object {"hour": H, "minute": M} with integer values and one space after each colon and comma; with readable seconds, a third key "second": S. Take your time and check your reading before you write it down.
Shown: {"hour": 23, "minute": 54}
